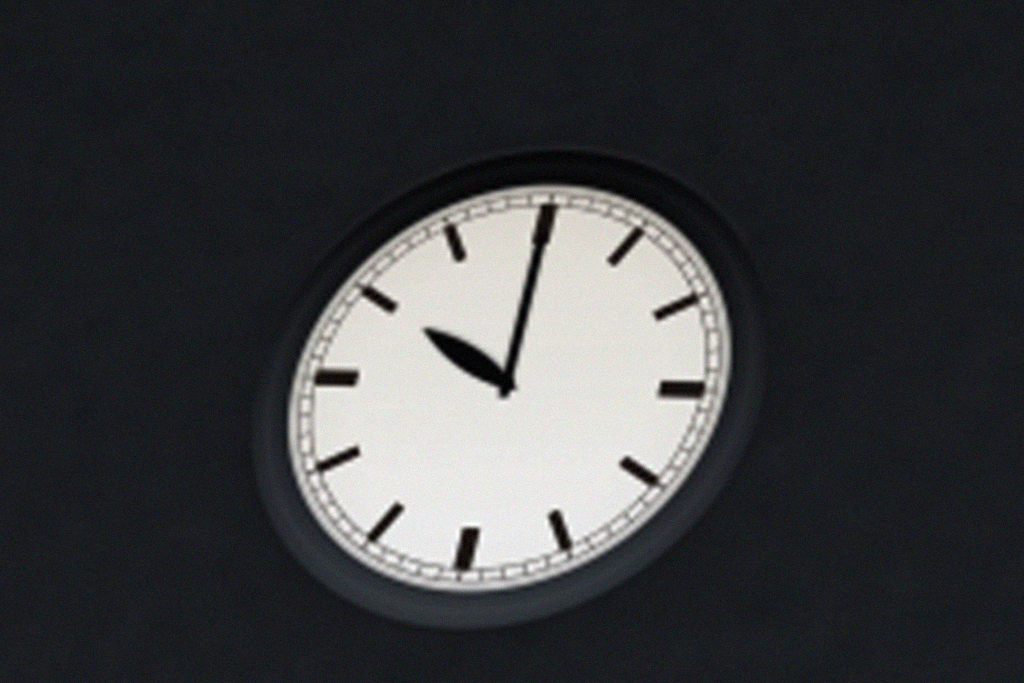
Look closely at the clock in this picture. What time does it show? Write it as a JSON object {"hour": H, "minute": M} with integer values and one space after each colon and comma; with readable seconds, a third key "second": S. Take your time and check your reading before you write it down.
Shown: {"hour": 10, "minute": 0}
